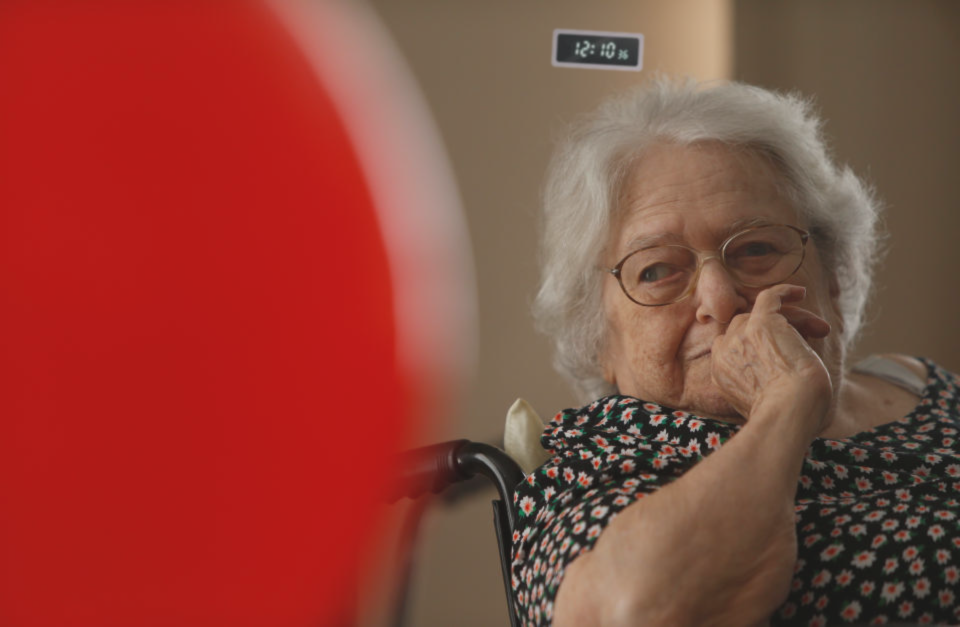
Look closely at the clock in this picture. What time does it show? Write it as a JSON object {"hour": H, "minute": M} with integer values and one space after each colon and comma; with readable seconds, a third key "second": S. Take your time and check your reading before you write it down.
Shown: {"hour": 12, "minute": 10}
